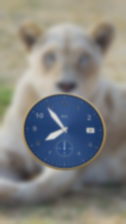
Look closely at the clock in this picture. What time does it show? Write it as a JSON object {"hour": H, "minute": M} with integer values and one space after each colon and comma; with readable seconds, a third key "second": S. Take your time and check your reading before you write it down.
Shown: {"hour": 7, "minute": 54}
